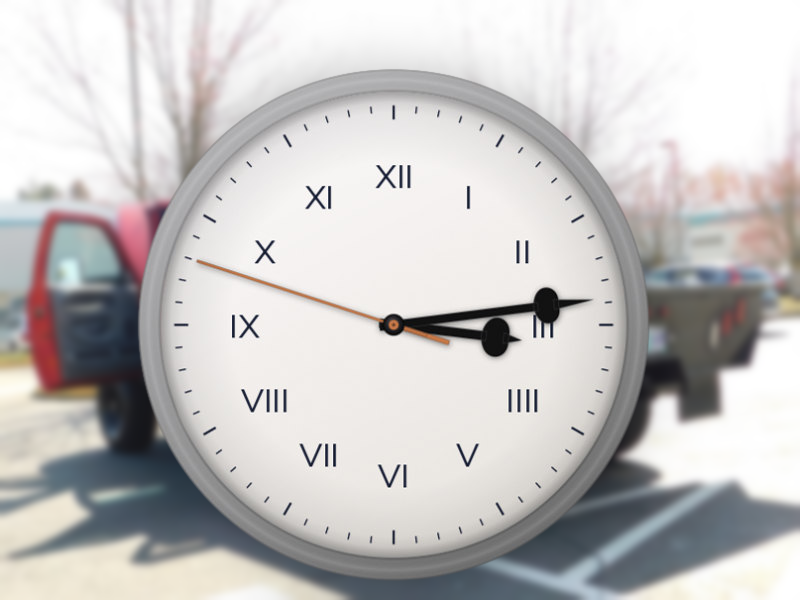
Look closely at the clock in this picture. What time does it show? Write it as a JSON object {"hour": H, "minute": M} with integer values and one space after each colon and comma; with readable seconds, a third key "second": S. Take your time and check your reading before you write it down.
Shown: {"hour": 3, "minute": 13, "second": 48}
